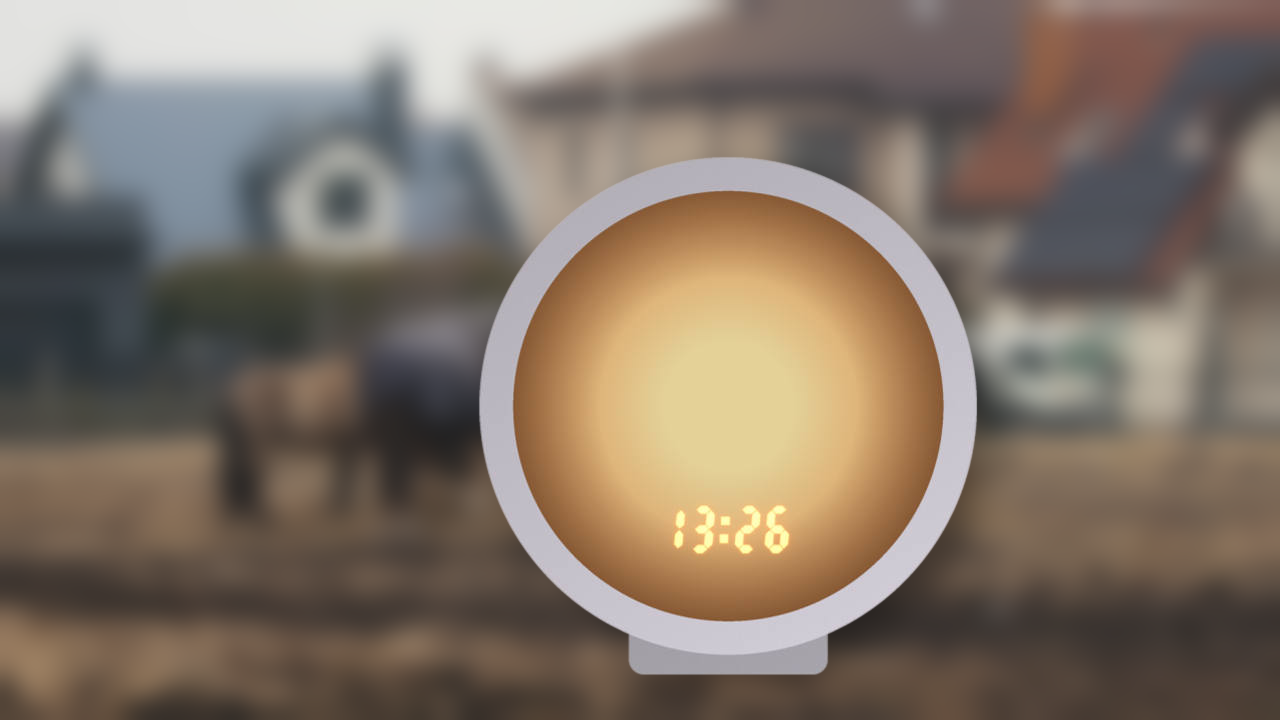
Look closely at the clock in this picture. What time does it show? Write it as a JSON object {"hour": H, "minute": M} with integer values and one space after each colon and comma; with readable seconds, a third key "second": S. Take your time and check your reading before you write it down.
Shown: {"hour": 13, "minute": 26}
